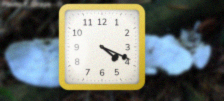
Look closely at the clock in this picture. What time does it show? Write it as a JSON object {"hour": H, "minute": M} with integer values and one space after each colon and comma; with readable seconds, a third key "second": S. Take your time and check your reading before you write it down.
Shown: {"hour": 4, "minute": 19}
